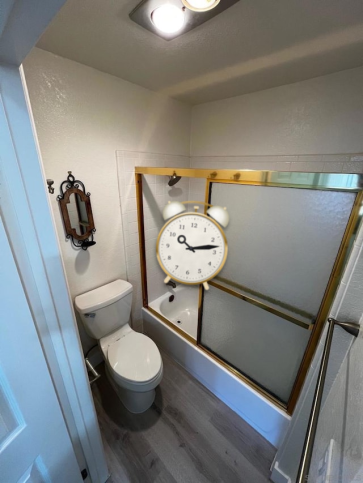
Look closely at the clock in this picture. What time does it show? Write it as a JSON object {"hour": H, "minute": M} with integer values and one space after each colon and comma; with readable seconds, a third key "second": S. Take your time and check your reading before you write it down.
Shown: {"hour": 10, "minute": 13}
